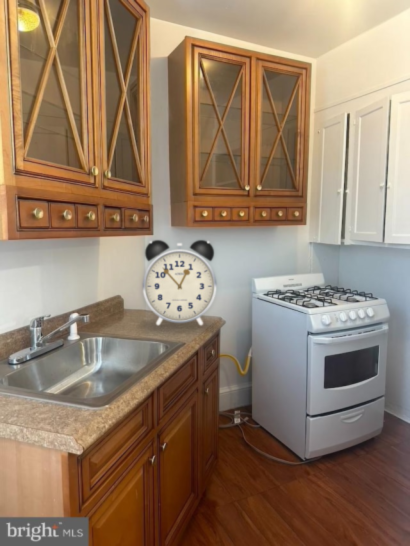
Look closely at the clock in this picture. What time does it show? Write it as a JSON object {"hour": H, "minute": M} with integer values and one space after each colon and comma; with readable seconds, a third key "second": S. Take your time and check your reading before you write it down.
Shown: {"hour": 12, "minute": 53}
